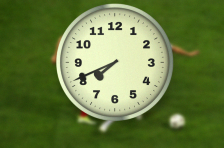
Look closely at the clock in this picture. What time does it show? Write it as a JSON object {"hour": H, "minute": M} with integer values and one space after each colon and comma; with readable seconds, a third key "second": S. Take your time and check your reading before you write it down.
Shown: {"hour": 7, "minute": 41}
